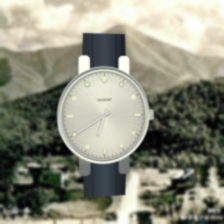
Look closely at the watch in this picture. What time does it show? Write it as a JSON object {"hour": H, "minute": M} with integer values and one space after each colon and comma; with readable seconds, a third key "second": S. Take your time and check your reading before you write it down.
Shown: {"hour": 6, "minute": 40}
